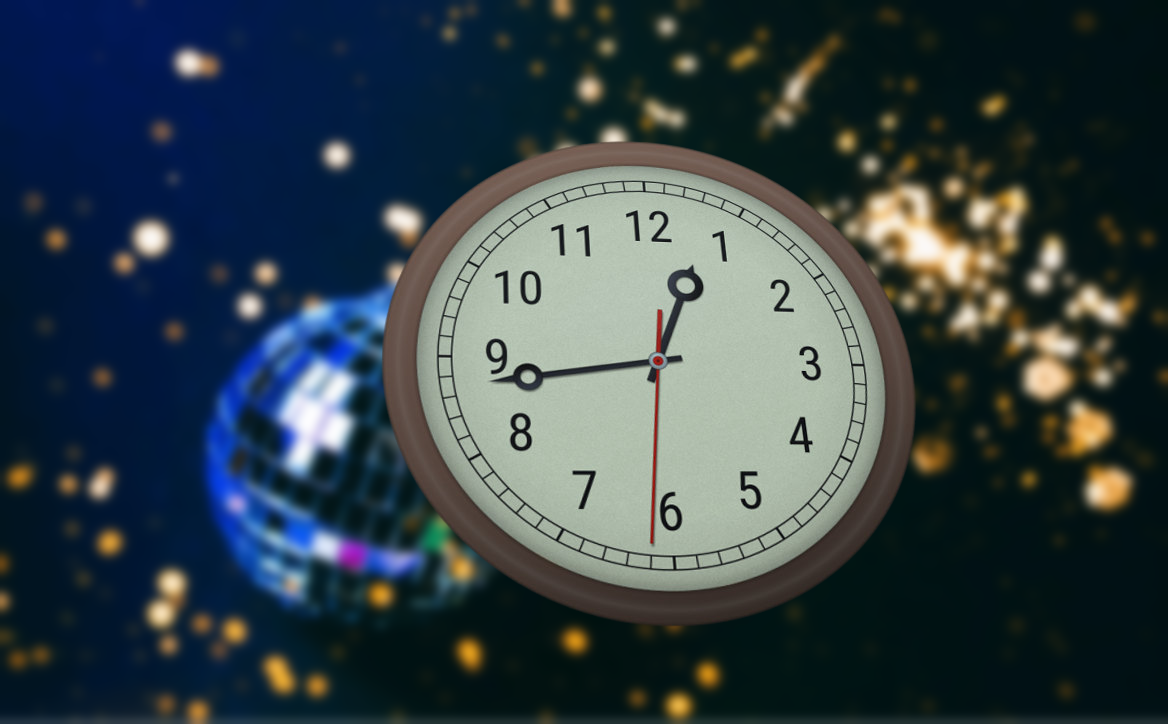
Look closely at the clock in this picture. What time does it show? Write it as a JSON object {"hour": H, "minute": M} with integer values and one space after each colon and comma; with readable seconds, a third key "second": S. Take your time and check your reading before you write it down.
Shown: {"hour": 12, "minute": 43, "second": 31}
